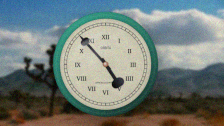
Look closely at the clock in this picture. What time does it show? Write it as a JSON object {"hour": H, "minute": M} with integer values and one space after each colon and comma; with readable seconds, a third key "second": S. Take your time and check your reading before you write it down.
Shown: {"hour": 4, "minute": 53}
